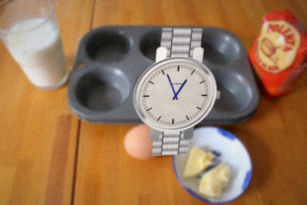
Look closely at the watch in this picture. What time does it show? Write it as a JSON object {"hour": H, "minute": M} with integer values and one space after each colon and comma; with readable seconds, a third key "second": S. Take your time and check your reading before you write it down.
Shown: {"hour": 12, "minute": 56}
